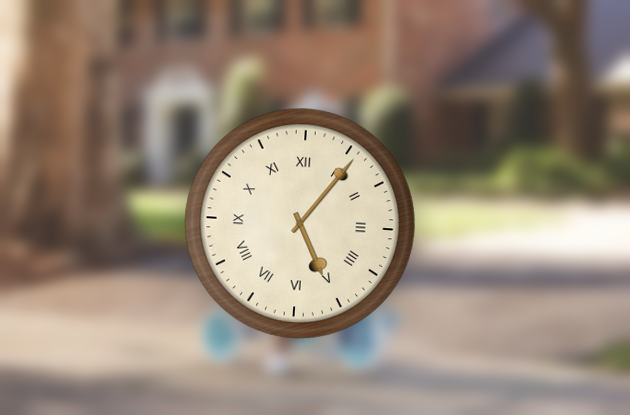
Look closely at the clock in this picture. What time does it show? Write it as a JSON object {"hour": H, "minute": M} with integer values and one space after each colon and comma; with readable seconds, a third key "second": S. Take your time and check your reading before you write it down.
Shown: {"hour": 5, "minute": 6}
